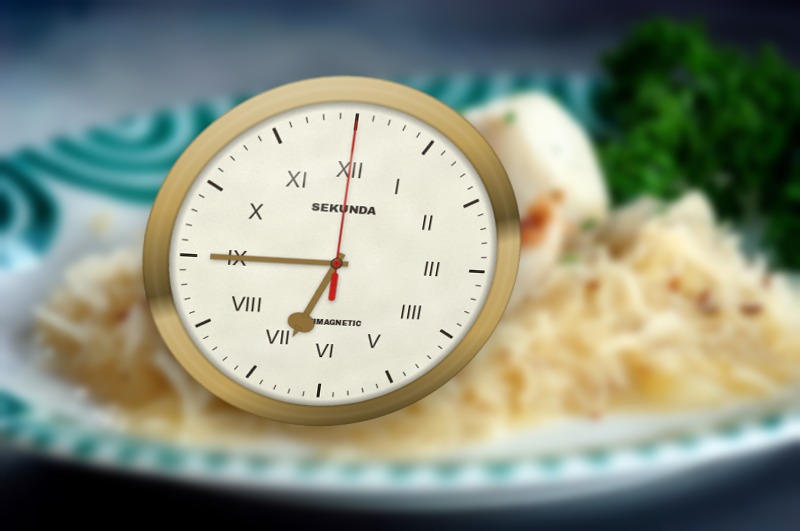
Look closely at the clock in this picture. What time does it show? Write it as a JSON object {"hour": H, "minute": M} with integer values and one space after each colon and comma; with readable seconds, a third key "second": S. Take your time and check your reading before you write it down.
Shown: {"hour": 6, "minute": 45, "second": 0}
